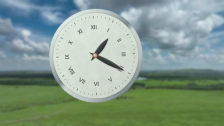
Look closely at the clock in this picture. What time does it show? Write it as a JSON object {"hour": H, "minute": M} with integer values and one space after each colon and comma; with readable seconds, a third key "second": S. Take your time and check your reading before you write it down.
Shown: {"hour": 1, "minute": 20}
